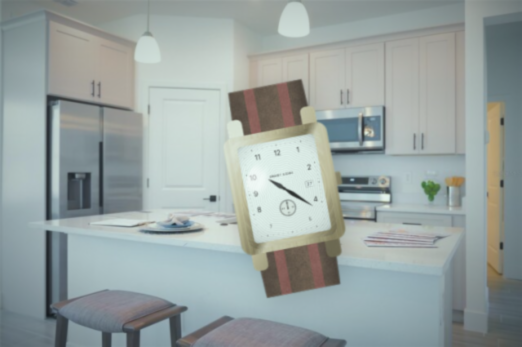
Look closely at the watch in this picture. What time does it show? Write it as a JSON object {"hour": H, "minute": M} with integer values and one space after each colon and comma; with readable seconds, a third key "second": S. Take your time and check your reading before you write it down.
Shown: {"hour": 10, "minute": 22}
